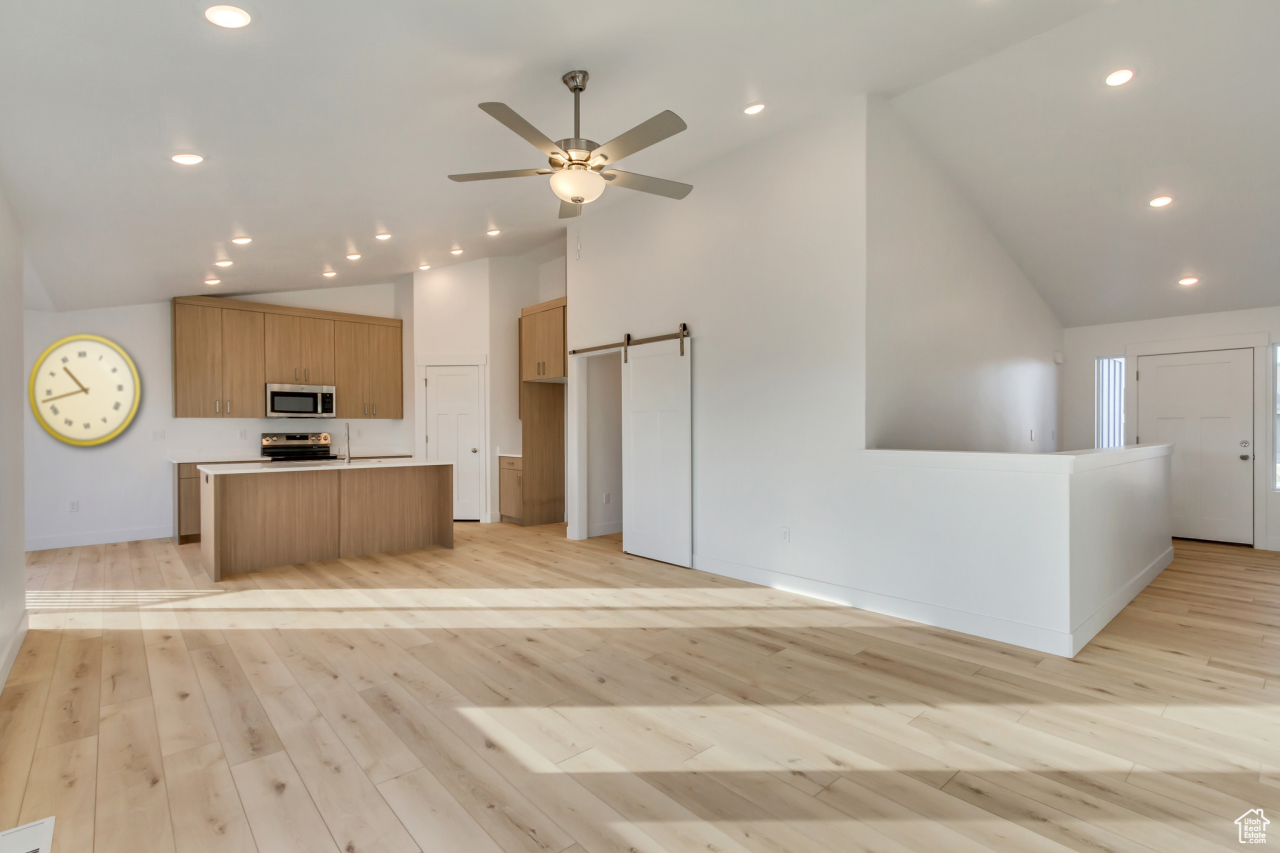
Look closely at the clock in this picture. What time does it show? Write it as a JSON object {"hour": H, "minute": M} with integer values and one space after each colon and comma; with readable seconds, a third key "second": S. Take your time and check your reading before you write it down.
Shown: {"hour": 10, "minute": 43}
